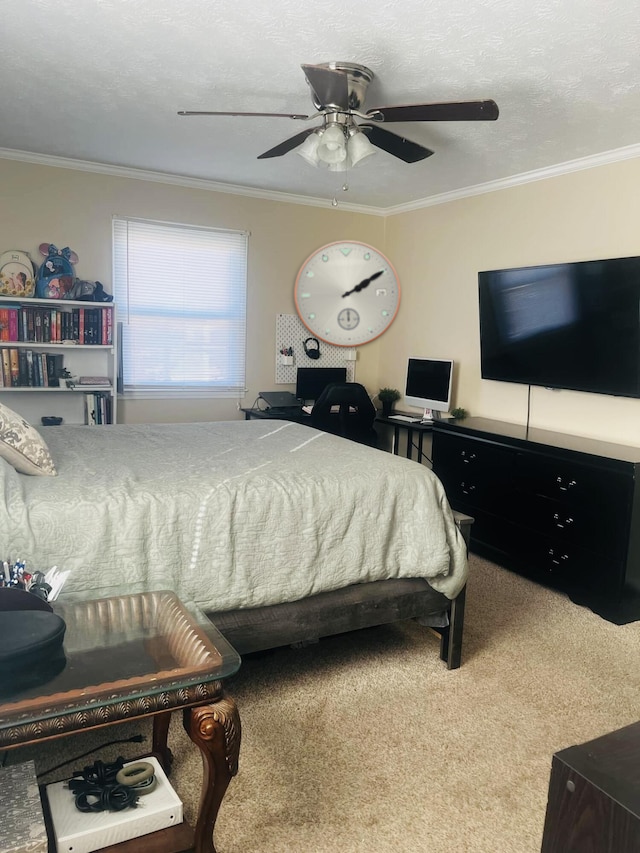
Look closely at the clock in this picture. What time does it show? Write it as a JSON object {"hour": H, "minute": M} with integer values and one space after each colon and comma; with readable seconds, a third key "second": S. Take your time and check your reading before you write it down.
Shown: {"hour": 2, "minute": 10}
